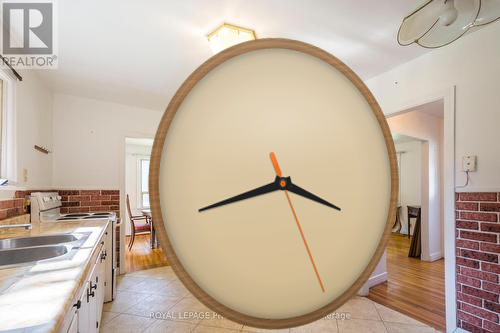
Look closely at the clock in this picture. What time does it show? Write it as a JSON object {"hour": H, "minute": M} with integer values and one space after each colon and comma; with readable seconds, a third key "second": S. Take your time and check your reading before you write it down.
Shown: {"hour": 3, "minute": 42, "second": 26}
